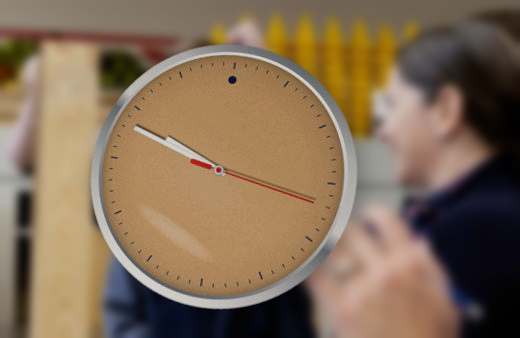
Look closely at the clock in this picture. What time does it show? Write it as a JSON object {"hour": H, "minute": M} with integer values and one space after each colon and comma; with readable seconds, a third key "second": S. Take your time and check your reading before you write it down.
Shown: {"hour": 9, "minute": 48, "second": 17}
